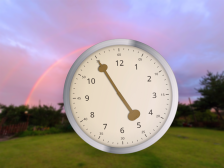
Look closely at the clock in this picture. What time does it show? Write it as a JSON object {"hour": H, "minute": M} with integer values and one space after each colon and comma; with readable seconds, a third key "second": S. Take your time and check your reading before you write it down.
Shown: {"hour": 4, "minute": 55}
